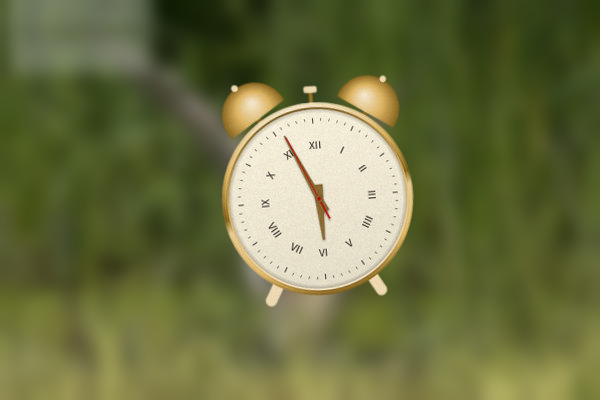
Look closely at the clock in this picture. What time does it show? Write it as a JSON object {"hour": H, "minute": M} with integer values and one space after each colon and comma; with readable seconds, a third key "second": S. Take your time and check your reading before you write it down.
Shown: {"hour": 5, "minute": 55, "second": 56}
